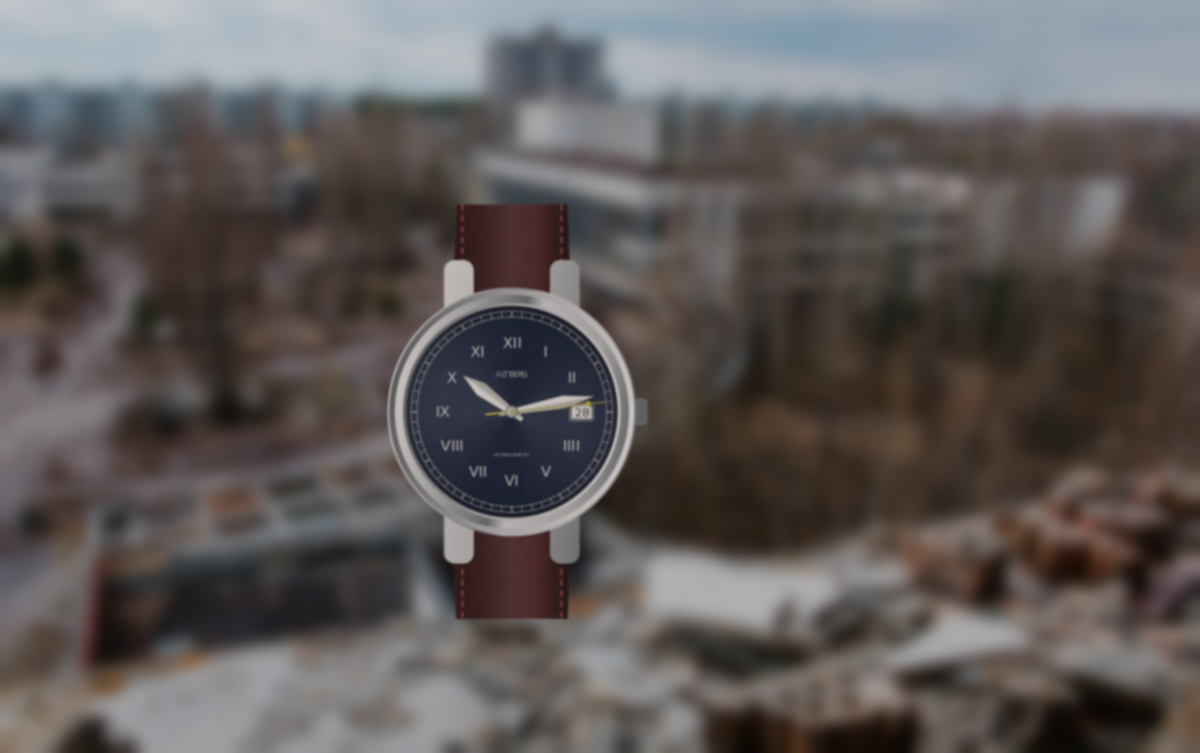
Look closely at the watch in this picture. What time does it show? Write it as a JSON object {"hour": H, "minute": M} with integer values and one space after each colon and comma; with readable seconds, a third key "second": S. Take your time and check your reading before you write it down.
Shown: {"hour": 10, "minute": 13, "second": 14}
